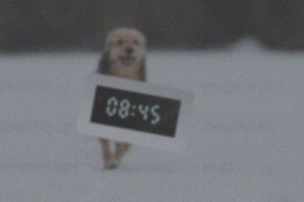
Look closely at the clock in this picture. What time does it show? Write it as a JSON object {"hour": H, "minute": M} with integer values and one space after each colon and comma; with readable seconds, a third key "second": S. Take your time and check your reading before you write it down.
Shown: {"hour": 8, "minute": 45}
